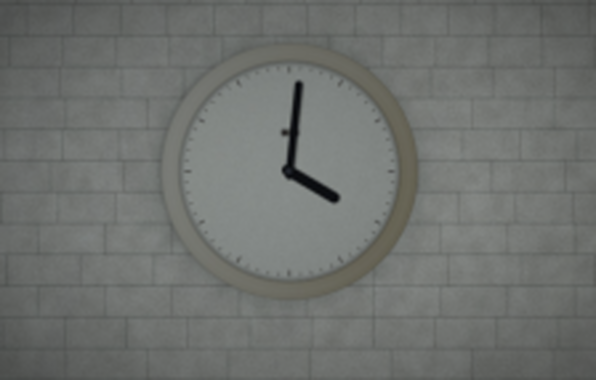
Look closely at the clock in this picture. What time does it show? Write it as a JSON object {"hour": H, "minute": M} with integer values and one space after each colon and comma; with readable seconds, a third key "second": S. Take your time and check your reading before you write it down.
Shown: {"hour": 4, "minute": 1}
